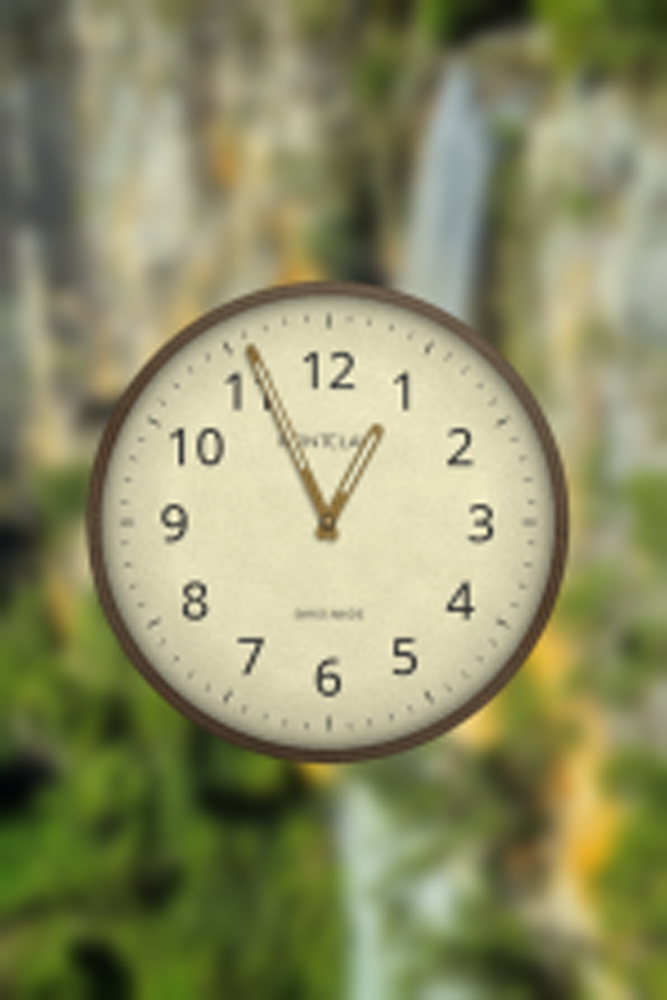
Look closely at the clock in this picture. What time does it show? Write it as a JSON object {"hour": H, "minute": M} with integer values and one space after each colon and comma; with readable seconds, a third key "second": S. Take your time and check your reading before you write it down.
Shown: {"hour": 12, "minute": 56}
